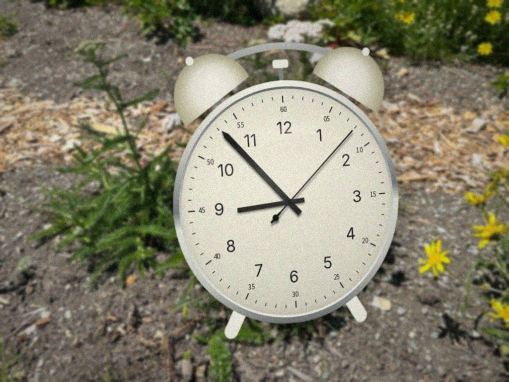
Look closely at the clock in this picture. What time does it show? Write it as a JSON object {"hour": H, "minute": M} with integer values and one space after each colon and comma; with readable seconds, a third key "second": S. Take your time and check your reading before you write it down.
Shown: {"hour": 8, "minute": 53, "second": 8}
